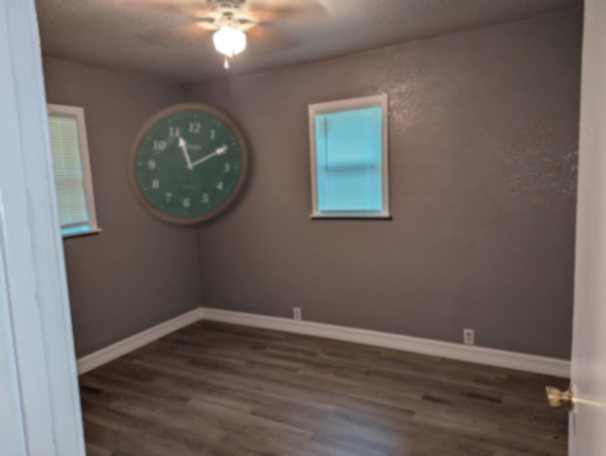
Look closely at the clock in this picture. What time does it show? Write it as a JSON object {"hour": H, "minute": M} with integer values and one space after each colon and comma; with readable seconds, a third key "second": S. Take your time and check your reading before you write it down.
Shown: {"hour": 11, "minute": 10}
